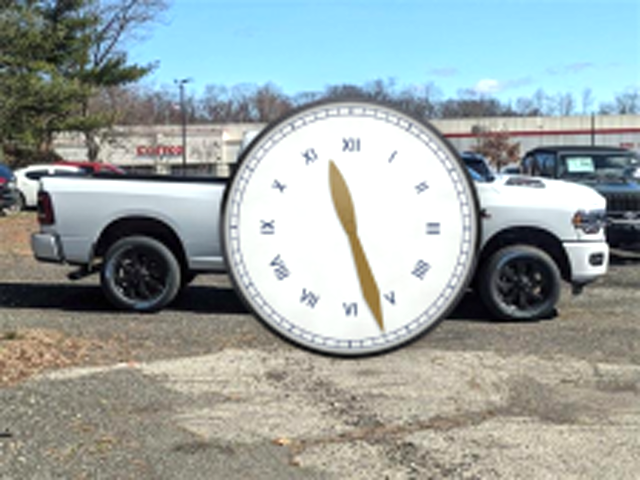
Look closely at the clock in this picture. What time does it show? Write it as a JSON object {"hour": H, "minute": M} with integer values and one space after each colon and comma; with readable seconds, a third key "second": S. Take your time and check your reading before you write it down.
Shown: {"hour": 11, "minute": 27}
